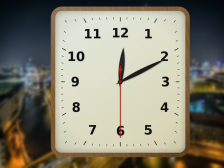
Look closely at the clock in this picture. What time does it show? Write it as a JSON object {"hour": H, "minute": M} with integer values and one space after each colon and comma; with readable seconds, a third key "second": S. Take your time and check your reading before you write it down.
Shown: {"hour": 12, "minute": 10, "second": 30}
